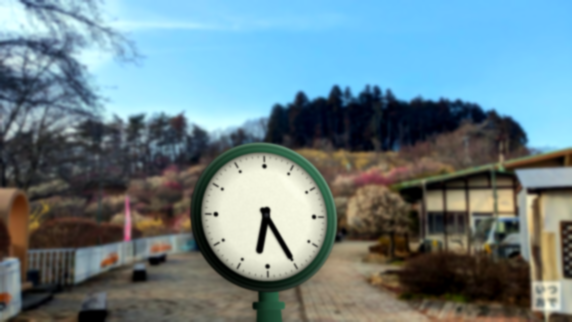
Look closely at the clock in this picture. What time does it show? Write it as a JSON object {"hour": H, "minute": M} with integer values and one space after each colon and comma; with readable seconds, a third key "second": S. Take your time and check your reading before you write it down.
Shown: {"hour": 6, "minute": 25}
